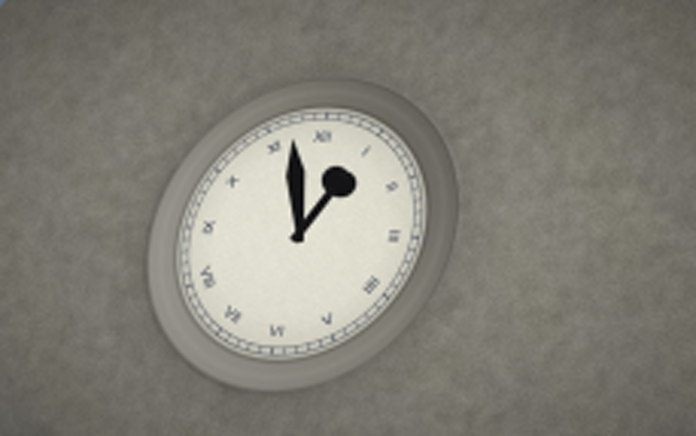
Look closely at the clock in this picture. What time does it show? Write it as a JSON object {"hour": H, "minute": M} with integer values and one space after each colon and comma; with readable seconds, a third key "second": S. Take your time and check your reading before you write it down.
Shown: {"hour": 12, "minute": 57}
